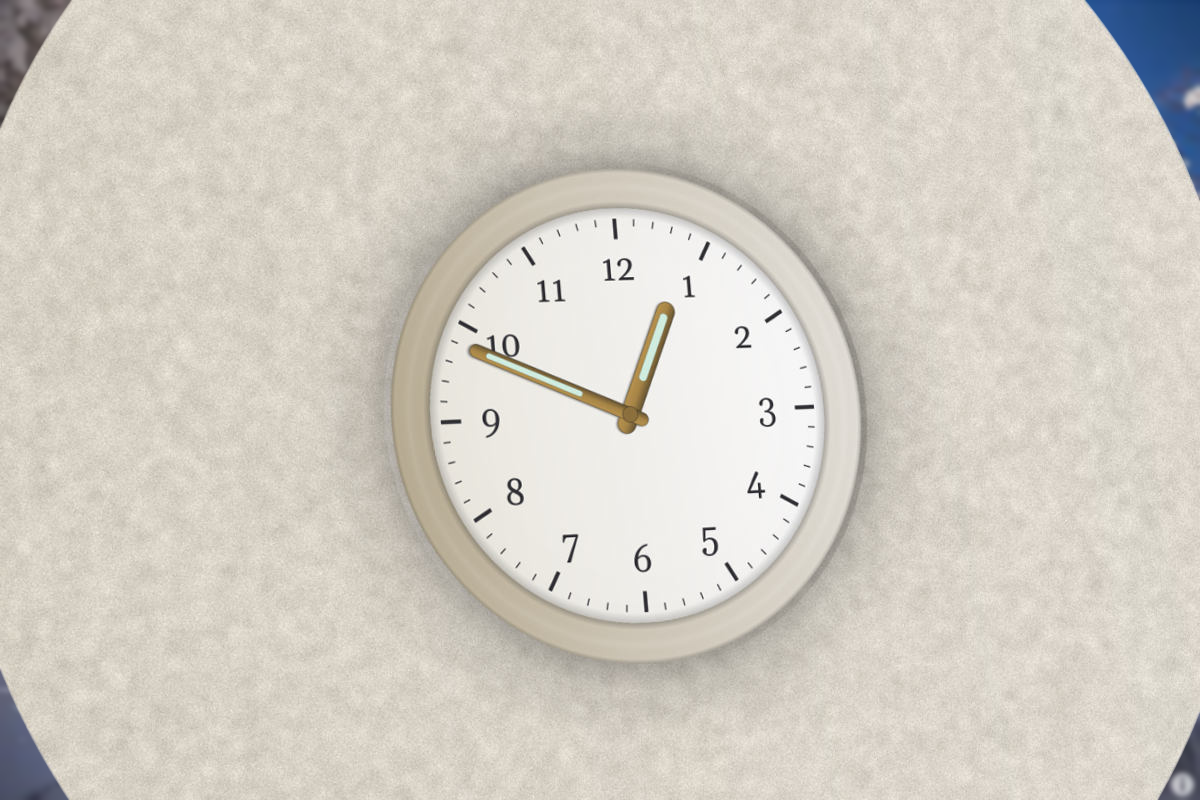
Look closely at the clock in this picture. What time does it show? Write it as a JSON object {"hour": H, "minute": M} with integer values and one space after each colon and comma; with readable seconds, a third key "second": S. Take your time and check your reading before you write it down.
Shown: {"hour": 12, "minute": 49}
